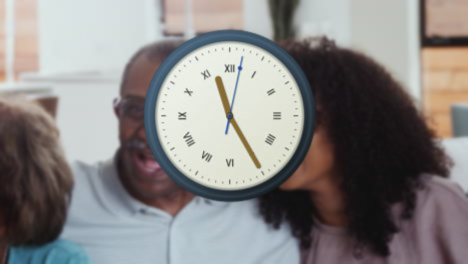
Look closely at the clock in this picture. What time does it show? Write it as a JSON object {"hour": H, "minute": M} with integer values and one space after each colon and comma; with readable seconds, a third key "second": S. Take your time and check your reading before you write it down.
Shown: {"hour": 11, "minute": 25, "second": 2}
